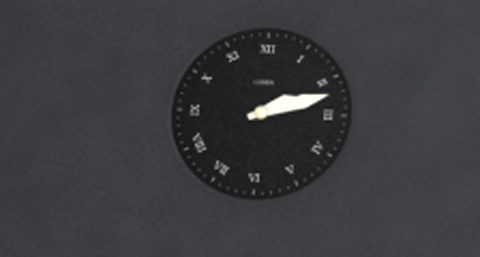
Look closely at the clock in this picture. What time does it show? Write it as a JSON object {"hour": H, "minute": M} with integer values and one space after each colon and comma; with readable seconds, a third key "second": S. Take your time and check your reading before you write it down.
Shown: {"hour": 2, "minute": 12}
